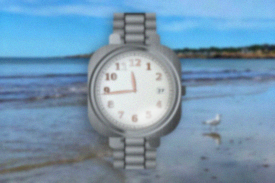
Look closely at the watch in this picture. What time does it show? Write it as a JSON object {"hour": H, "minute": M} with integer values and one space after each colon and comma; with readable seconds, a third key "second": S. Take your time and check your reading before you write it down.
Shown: {"hour": 11, "minute": 44}
